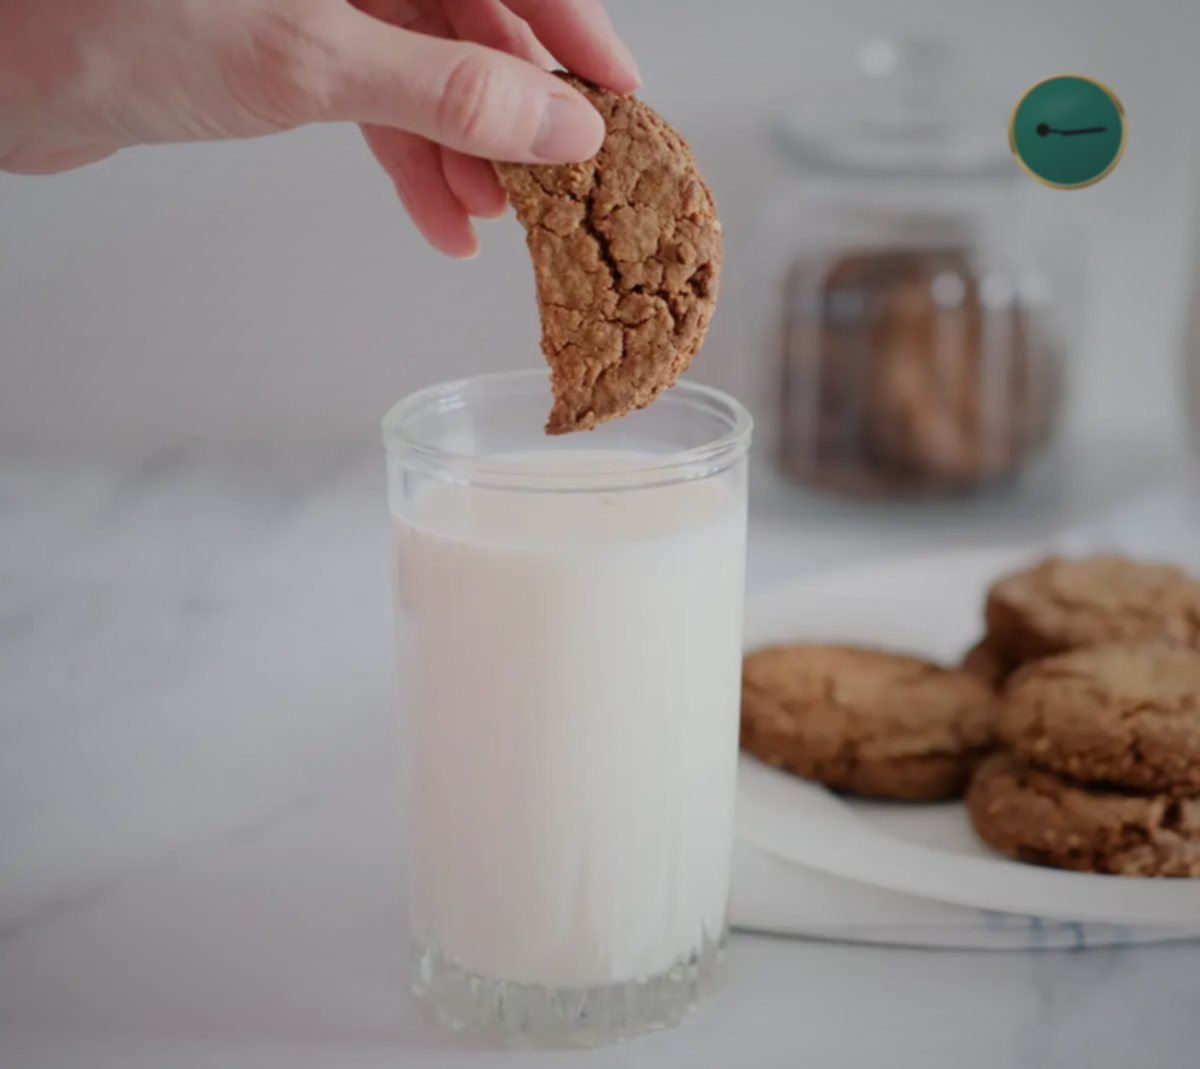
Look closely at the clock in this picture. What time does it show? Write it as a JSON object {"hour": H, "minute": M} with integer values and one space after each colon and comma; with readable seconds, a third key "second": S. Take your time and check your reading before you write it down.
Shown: {"hour": 9, "minute": 14}
